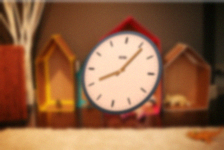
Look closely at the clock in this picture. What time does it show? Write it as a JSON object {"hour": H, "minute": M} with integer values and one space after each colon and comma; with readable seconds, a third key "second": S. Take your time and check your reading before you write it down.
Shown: {"hour": 8, "minute": 6}
